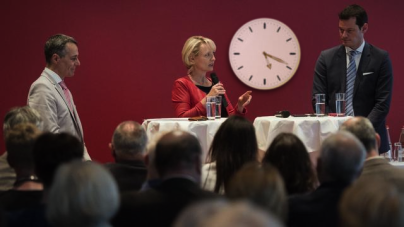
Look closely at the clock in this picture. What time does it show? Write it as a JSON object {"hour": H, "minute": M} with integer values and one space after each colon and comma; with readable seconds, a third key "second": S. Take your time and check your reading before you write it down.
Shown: {"hour": 5, "minute": 19}
